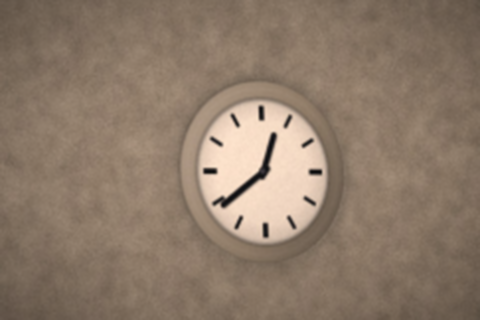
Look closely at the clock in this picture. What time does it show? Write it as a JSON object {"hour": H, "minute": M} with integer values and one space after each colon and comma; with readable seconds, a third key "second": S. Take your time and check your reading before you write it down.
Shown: {"hour": 12, "minute": 39}
